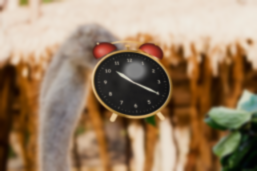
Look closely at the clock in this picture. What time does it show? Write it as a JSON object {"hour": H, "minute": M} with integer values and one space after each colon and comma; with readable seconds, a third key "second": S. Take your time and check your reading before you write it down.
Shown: {"hour": 10, "minute": 20}
